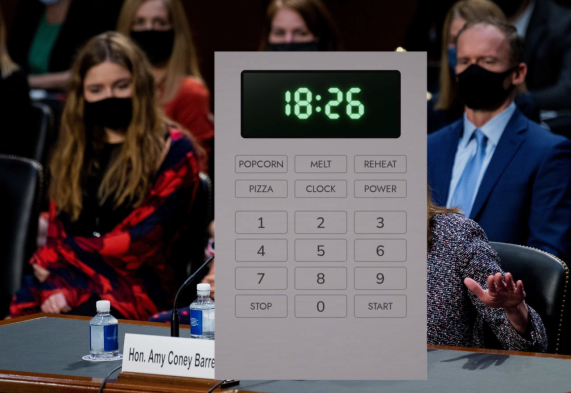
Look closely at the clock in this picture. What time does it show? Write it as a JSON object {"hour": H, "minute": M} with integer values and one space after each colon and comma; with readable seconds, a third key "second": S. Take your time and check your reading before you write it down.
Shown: {"hour": 18, "minute": 26}
